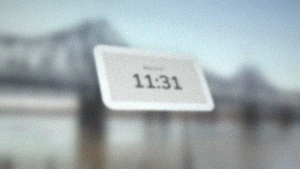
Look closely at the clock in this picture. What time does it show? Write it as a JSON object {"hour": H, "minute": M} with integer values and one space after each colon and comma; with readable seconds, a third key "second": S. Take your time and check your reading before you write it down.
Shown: {"hour": 11, "minute": 31}
